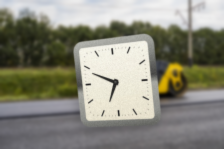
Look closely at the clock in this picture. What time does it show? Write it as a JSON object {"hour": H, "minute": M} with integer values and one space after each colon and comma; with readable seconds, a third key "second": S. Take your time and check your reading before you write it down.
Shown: {"hour": 6, "minute": 49}
